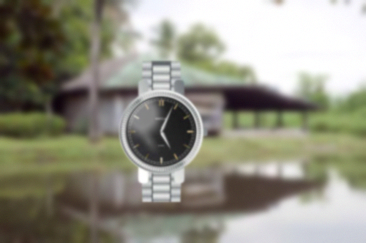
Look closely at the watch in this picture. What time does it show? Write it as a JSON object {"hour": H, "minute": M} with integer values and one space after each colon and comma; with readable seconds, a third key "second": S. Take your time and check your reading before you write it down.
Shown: {"hour": 5, "minute": 4}
